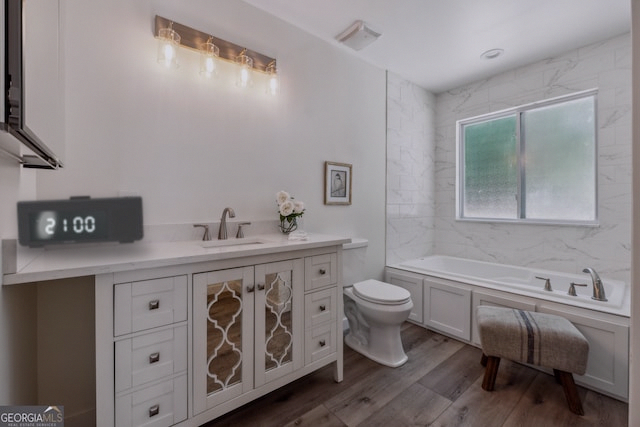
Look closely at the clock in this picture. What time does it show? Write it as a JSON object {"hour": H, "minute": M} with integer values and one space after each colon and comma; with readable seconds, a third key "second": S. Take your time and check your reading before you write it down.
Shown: {"hour": 21, "minute": 0}
